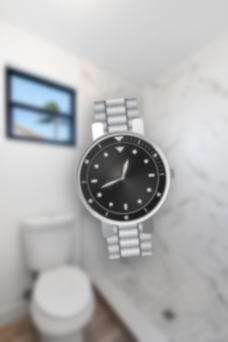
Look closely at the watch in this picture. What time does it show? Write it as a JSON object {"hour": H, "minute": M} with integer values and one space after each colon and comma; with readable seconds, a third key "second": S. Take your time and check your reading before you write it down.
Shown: {"hour": 12, "minute": 42}
